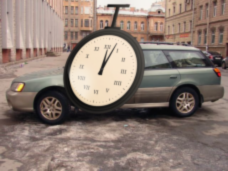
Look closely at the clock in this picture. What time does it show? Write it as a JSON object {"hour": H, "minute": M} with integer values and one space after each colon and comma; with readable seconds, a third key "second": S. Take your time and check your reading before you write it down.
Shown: {"hour": 12, "minute": 3}
